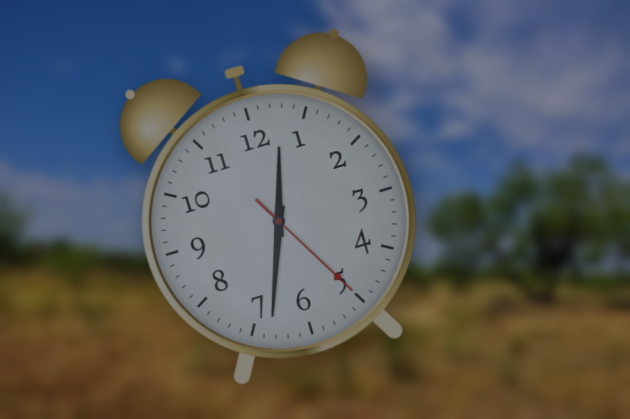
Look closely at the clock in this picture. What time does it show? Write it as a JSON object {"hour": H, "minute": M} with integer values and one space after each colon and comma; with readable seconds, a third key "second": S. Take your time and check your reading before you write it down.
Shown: {"hour": 12, "minute": 33, "second": 25}
